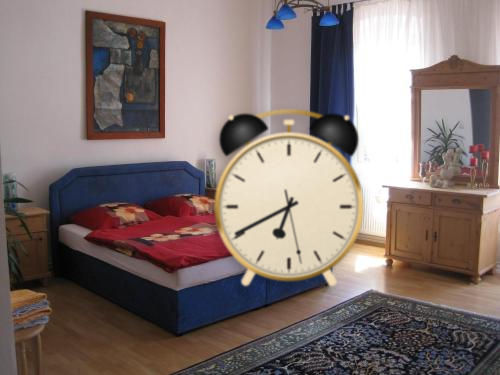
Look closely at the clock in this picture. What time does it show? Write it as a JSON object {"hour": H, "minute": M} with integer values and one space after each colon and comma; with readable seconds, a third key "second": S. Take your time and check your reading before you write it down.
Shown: {"hour": 6, "minute": 40, "second": 28}
